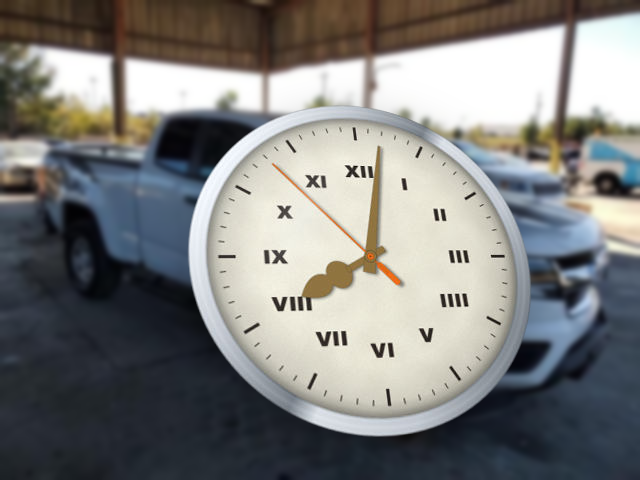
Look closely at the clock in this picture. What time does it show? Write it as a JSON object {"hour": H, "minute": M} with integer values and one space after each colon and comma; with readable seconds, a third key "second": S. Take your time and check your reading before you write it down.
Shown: {"hour": 8, "minute": 1, "second": 53}
